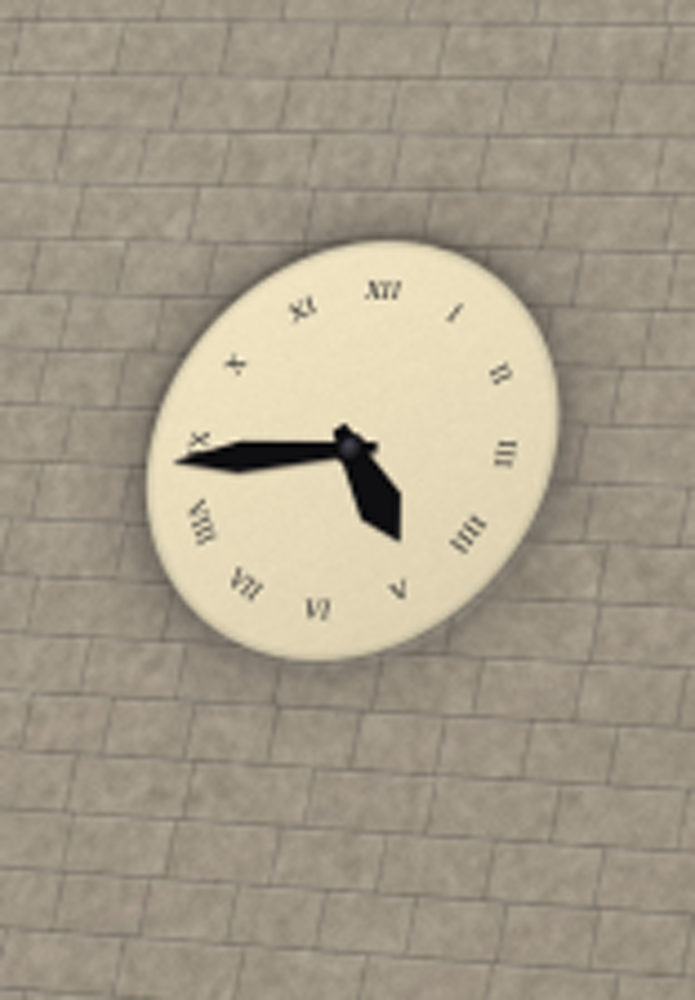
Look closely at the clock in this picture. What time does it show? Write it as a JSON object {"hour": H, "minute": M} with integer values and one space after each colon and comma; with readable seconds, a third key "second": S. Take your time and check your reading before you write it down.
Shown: {"hour": 4, "minute": 44}
